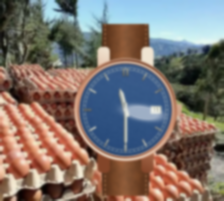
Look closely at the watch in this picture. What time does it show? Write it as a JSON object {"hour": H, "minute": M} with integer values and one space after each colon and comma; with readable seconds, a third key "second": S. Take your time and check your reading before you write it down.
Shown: {"hour": 11, "minute": 30}
